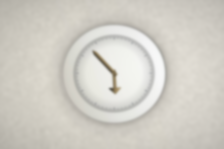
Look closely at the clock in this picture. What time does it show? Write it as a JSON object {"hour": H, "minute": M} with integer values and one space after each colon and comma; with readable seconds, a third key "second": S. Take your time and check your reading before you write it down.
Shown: {"hour": 5, "minute": 53}
